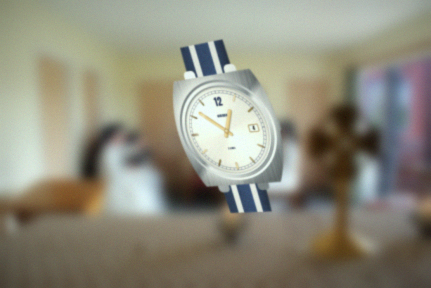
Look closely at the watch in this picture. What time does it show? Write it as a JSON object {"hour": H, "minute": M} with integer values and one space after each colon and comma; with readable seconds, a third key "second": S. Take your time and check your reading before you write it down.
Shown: {"hour": 12, "minute": 52}
